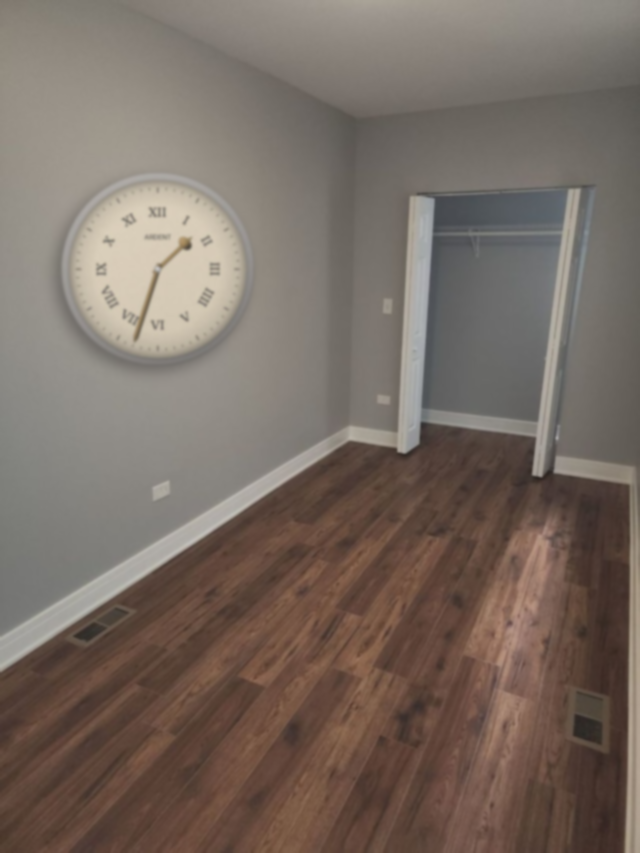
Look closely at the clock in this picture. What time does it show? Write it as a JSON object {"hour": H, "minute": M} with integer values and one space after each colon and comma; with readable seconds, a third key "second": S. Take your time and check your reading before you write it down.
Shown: {"hour": 1, "minute": 33}
